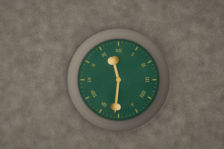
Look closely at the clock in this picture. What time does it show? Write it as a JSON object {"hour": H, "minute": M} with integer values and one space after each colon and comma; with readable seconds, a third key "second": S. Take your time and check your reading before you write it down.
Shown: {"hour": 11, "minute": 31}
